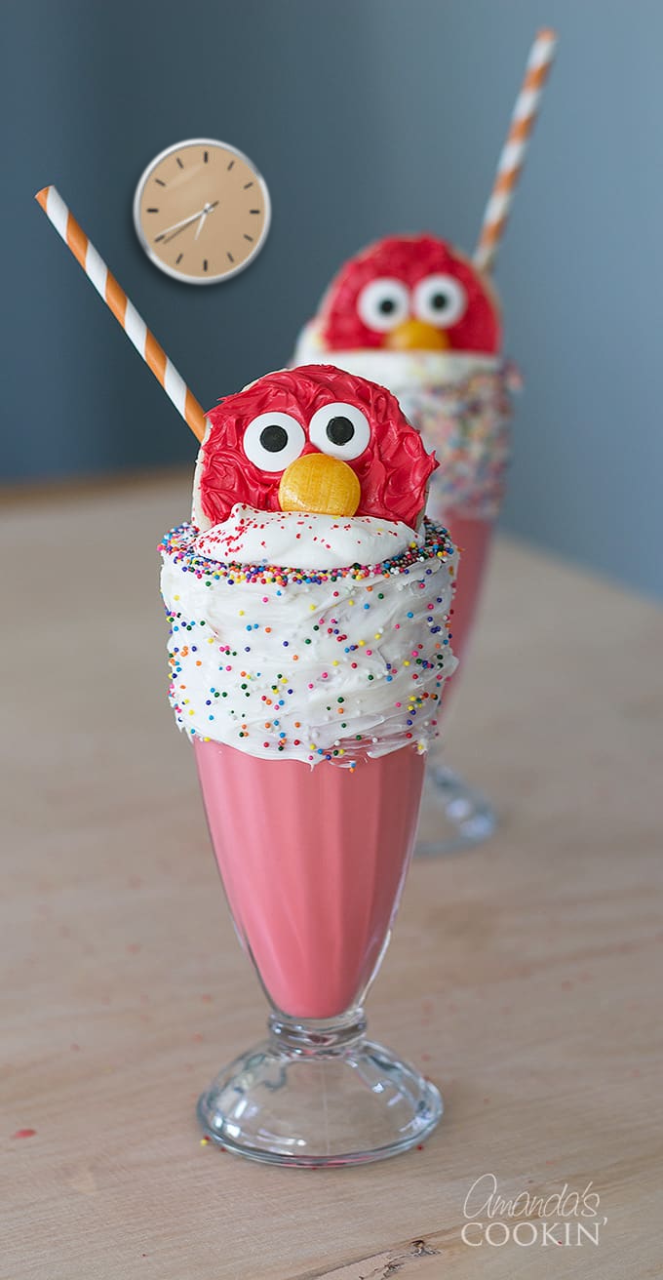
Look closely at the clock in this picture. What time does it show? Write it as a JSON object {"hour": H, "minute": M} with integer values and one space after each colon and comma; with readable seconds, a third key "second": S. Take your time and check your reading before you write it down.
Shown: {"hour": 6, "minute": 40, "second": 39}
